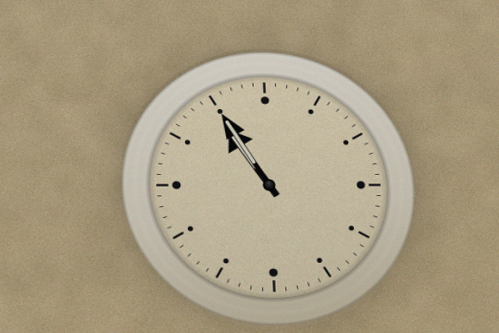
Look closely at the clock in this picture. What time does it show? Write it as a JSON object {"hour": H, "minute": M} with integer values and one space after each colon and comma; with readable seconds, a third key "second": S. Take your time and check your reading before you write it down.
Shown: {"hour": 10, "minute": 55}
